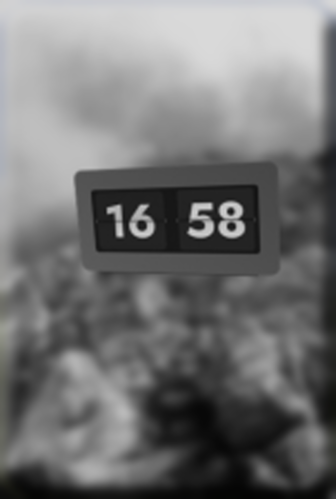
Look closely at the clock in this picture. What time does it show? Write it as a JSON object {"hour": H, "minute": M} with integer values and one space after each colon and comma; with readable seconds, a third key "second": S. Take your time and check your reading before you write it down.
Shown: {"hour": 16, "minute": 58}
